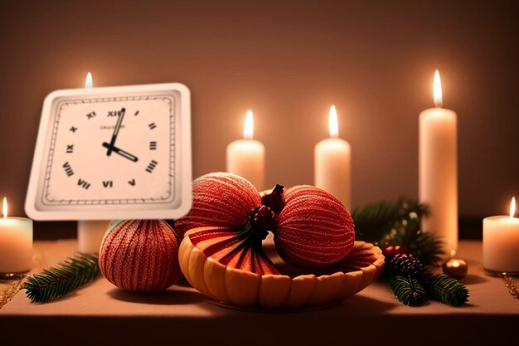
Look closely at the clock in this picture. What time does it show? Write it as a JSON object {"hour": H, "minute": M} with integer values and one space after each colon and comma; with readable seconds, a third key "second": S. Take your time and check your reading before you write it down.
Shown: {"hour": 4, "minute": 2}
